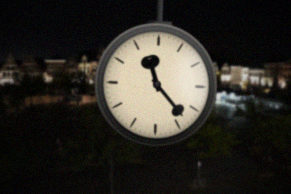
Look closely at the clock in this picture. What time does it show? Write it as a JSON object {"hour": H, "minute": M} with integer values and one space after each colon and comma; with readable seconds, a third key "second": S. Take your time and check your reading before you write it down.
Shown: {"hour": 11, "minute": 23}
